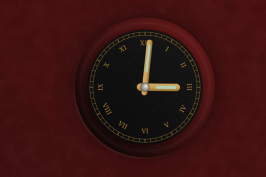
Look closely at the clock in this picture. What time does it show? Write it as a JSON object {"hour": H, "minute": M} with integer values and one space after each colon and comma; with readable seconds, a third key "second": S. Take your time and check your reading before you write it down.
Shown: {"hour": 3, "minute": 1}
